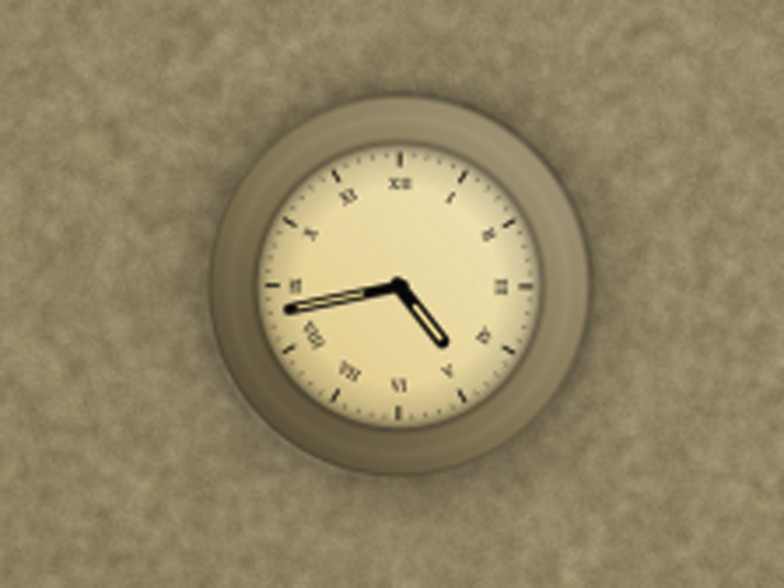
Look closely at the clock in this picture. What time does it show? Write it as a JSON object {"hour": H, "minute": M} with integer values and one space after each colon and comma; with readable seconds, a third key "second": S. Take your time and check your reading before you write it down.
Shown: {"hour": 4, "minute": 43}
